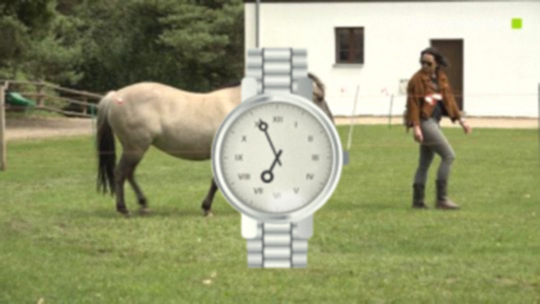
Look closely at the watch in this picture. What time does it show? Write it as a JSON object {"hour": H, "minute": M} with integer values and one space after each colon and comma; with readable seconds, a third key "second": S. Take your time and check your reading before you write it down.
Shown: {"hour": 6, "minute": 56}
